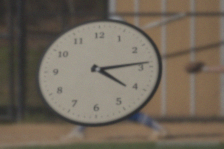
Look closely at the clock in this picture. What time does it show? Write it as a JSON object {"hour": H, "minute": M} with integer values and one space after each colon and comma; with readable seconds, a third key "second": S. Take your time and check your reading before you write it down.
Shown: {"hour": 4, "minute": 14}
